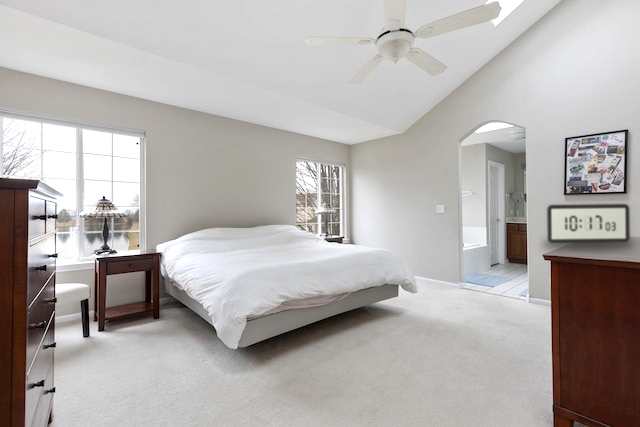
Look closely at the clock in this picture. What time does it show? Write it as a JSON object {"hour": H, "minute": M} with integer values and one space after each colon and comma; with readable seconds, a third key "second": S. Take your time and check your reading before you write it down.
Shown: {"hour": 10, "minute": 17}
